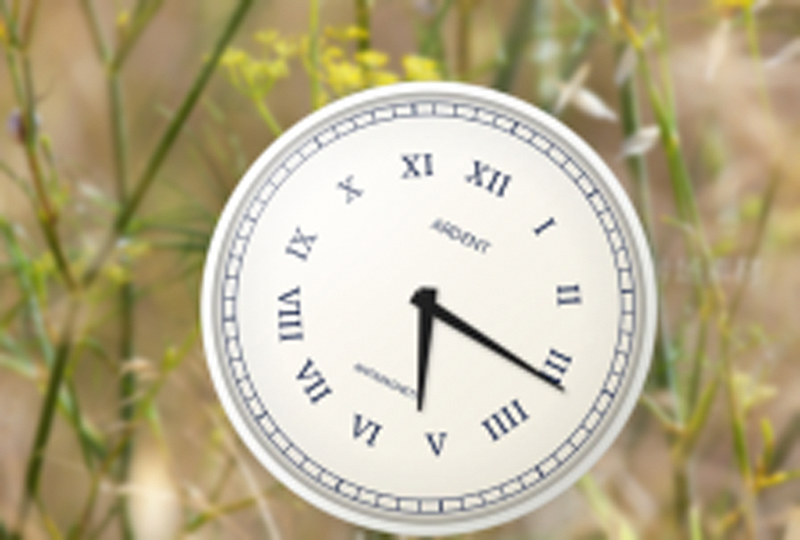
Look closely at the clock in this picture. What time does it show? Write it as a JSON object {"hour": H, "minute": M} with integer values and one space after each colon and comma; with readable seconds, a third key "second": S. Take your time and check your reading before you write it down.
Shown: {"hour": 5, "minute": 16}
